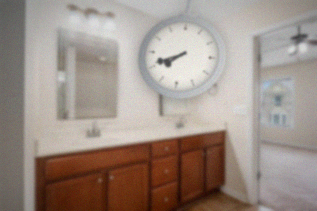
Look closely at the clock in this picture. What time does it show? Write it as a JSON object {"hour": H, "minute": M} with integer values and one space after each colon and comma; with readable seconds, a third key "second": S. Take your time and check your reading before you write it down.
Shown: {"hour": 7, "minute": 41}
